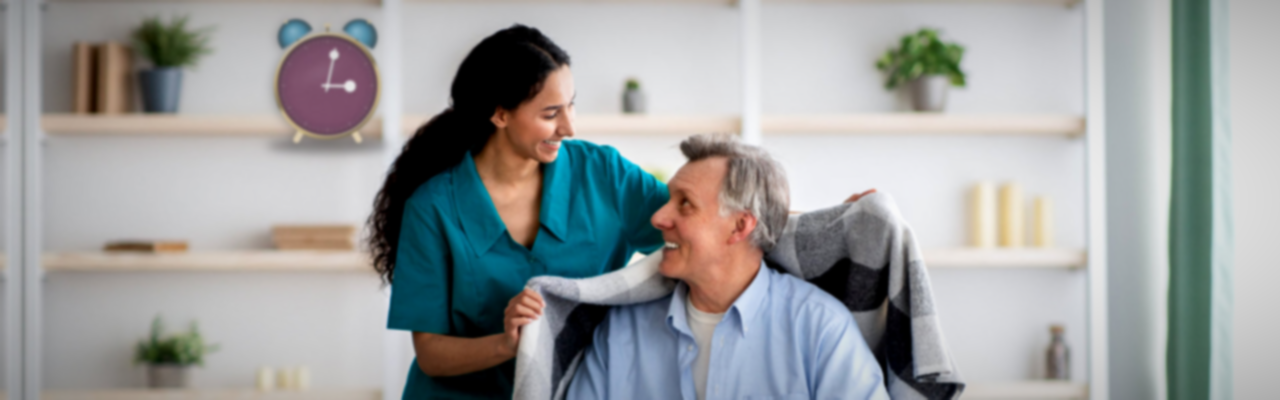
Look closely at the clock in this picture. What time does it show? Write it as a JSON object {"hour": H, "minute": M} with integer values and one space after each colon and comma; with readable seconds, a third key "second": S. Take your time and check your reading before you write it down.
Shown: {"hour": 3, "minute": 2}
